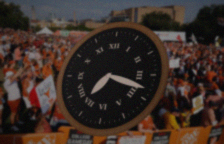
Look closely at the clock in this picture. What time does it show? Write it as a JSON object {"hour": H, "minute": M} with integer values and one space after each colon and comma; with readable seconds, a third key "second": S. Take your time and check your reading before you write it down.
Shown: {"hour": 7, "minute": 18}
